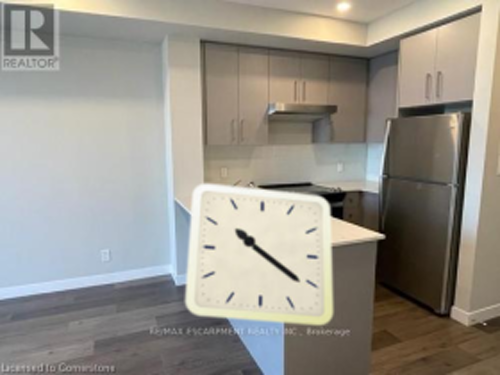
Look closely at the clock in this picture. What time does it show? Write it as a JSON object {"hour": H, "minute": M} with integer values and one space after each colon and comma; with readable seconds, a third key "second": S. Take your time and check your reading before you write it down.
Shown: {"hour": 10, "minute": 21}
